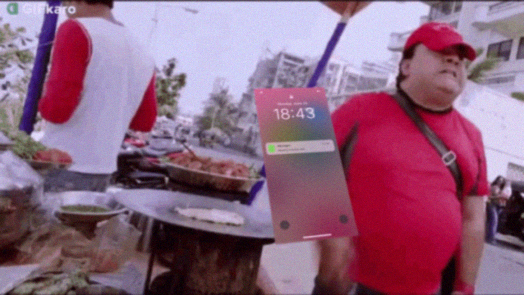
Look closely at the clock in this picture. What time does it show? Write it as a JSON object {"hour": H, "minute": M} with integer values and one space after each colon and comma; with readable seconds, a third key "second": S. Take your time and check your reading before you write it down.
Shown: {"hour": 18, "minute": 43}
